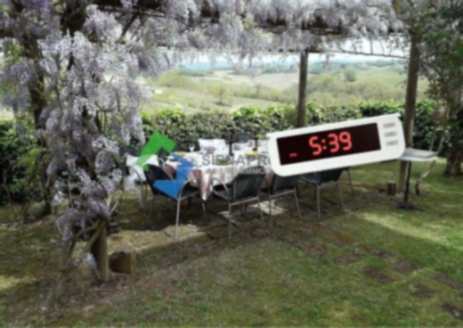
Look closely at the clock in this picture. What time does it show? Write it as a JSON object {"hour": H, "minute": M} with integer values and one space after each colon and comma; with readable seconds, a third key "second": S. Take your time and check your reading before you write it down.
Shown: {"hour": 5, "minute": 39}
